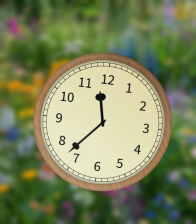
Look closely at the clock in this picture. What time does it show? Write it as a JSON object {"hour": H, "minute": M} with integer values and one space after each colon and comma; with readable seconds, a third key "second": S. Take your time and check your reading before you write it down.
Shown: {"hour": 11, "minute": 37}
